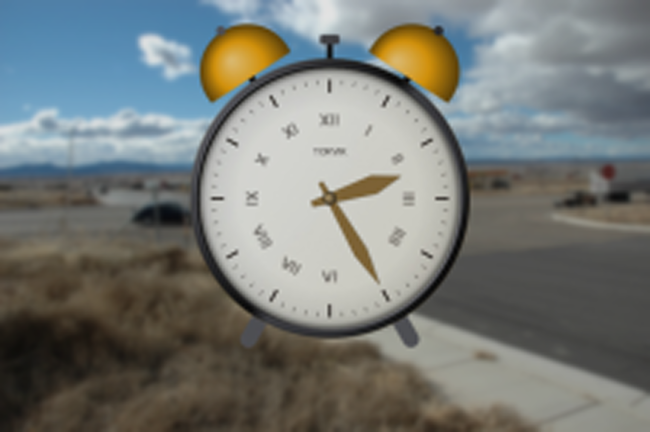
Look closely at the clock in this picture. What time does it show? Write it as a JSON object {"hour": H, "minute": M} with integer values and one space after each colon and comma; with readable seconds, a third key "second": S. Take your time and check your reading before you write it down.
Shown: {"hour": 2, "minute": 25}
